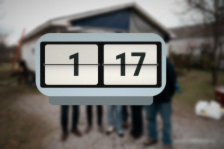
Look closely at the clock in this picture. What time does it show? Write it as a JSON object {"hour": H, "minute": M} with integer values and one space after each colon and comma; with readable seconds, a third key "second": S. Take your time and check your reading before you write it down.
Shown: {"hour": 1, "minute": 17}
